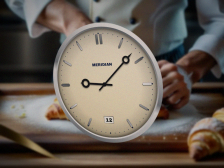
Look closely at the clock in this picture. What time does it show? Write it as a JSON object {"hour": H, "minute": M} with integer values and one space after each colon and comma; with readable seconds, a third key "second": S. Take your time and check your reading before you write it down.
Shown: {"hour": 9, "minute": 8}
